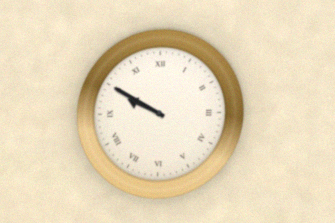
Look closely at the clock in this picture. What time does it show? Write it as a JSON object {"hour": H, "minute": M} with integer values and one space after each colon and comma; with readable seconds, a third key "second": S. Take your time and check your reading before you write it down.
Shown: {"hour": 9, "minute": 50}
